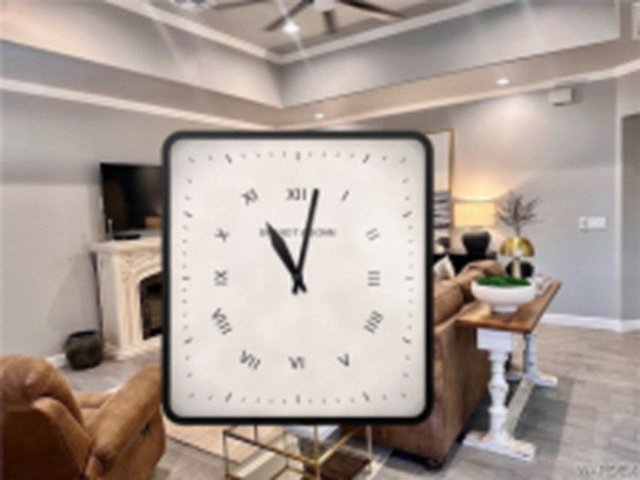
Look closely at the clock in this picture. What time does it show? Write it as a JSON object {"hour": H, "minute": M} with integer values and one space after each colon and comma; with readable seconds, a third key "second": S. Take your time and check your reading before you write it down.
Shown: {"hour": 11, "minute": 2}
